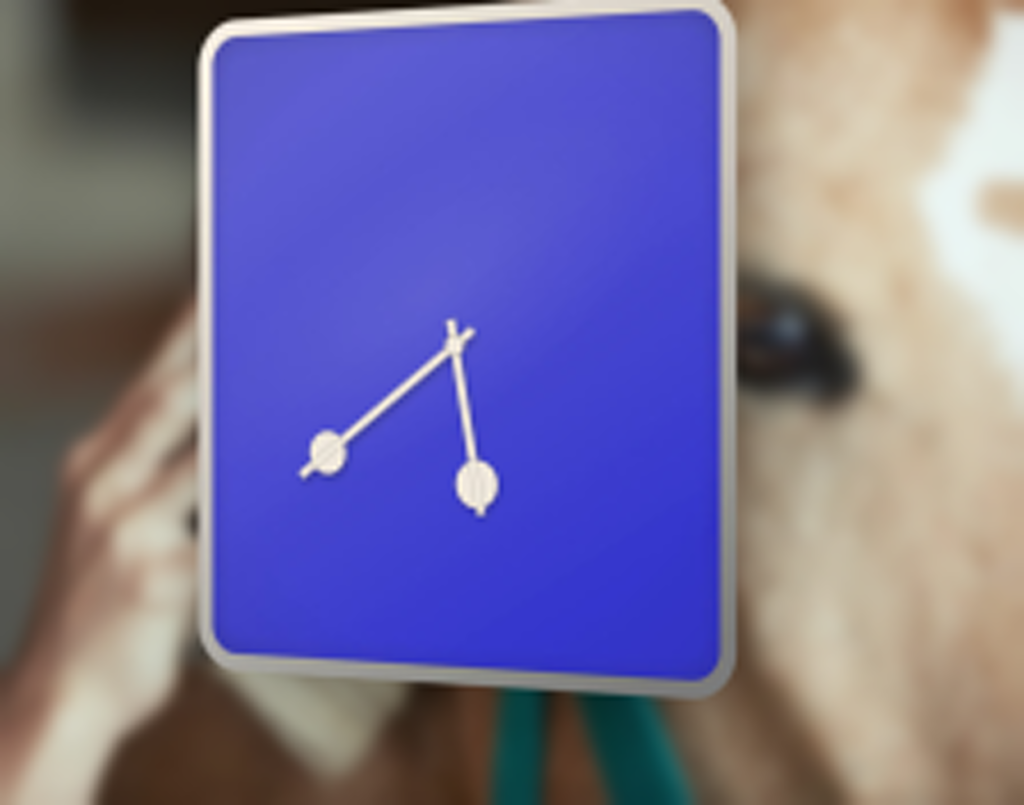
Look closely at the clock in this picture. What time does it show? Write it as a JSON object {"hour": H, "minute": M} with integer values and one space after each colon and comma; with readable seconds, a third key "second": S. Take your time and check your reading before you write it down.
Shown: {"hour": 5, "minute": 39}
